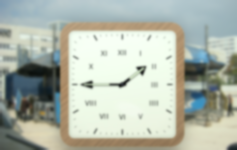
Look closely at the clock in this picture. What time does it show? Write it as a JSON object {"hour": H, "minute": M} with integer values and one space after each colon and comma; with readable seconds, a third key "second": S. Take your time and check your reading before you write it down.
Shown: {"hour": 1, "minute": 45}
